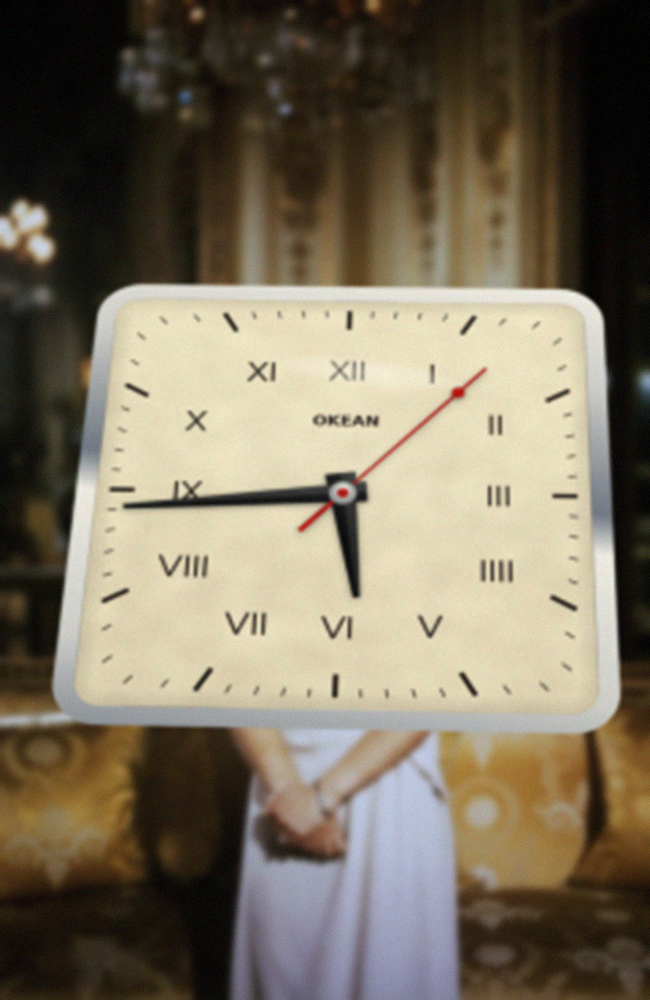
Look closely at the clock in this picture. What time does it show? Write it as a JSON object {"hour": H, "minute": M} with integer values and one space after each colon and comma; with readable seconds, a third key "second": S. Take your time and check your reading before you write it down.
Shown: {"hour": 5, "minute": 44, "second": 7}
